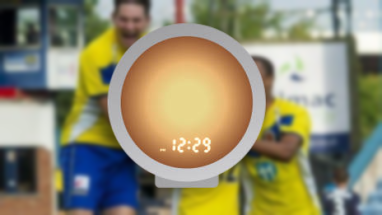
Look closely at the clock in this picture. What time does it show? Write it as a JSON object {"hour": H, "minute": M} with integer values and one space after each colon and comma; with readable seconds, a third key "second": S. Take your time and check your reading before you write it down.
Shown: {"hour": 12, "minute": 29}
